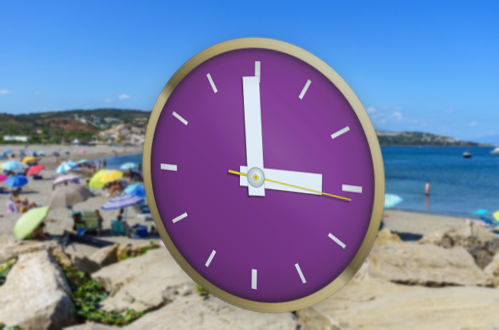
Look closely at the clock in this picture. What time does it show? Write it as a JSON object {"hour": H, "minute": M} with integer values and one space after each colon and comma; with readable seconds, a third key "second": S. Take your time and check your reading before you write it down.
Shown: {"hour": 2, "minute": 59, "second": 16}
